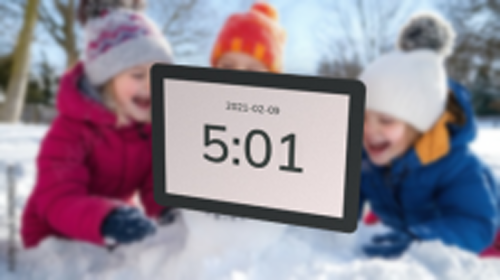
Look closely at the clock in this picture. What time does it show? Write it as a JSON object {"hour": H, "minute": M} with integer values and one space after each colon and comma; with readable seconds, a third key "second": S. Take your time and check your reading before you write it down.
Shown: {"hour": 5, "minute": 1}
